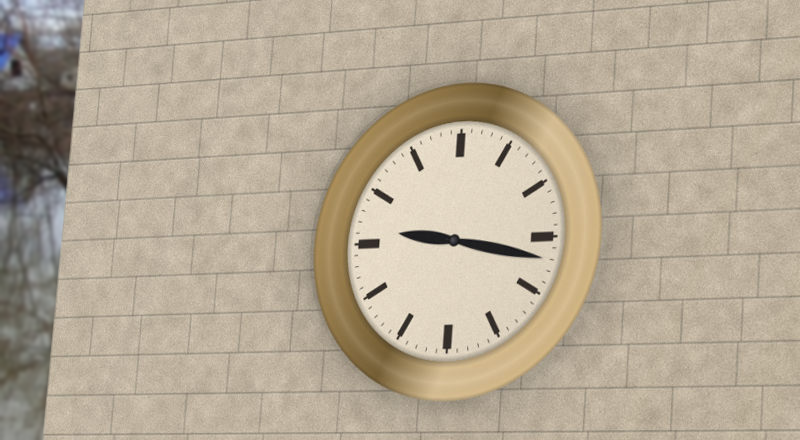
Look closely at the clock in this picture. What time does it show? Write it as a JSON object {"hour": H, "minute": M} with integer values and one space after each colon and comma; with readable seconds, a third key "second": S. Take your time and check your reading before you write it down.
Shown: {"hour": 9, "minute": 17}
